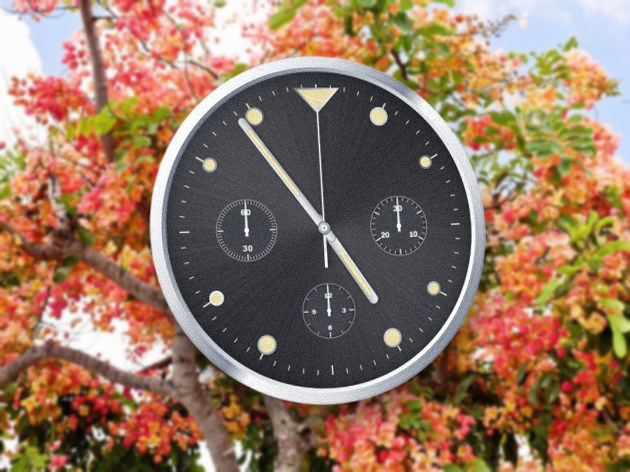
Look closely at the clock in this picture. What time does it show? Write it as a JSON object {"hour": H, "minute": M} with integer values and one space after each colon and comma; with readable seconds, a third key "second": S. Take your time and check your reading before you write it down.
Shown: {"hour": 4, "minute": 54}
